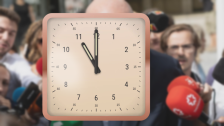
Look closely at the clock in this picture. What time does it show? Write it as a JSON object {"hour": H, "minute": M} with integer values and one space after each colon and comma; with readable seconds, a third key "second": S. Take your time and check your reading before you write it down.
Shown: {"hour": 11, "minute": 0}
